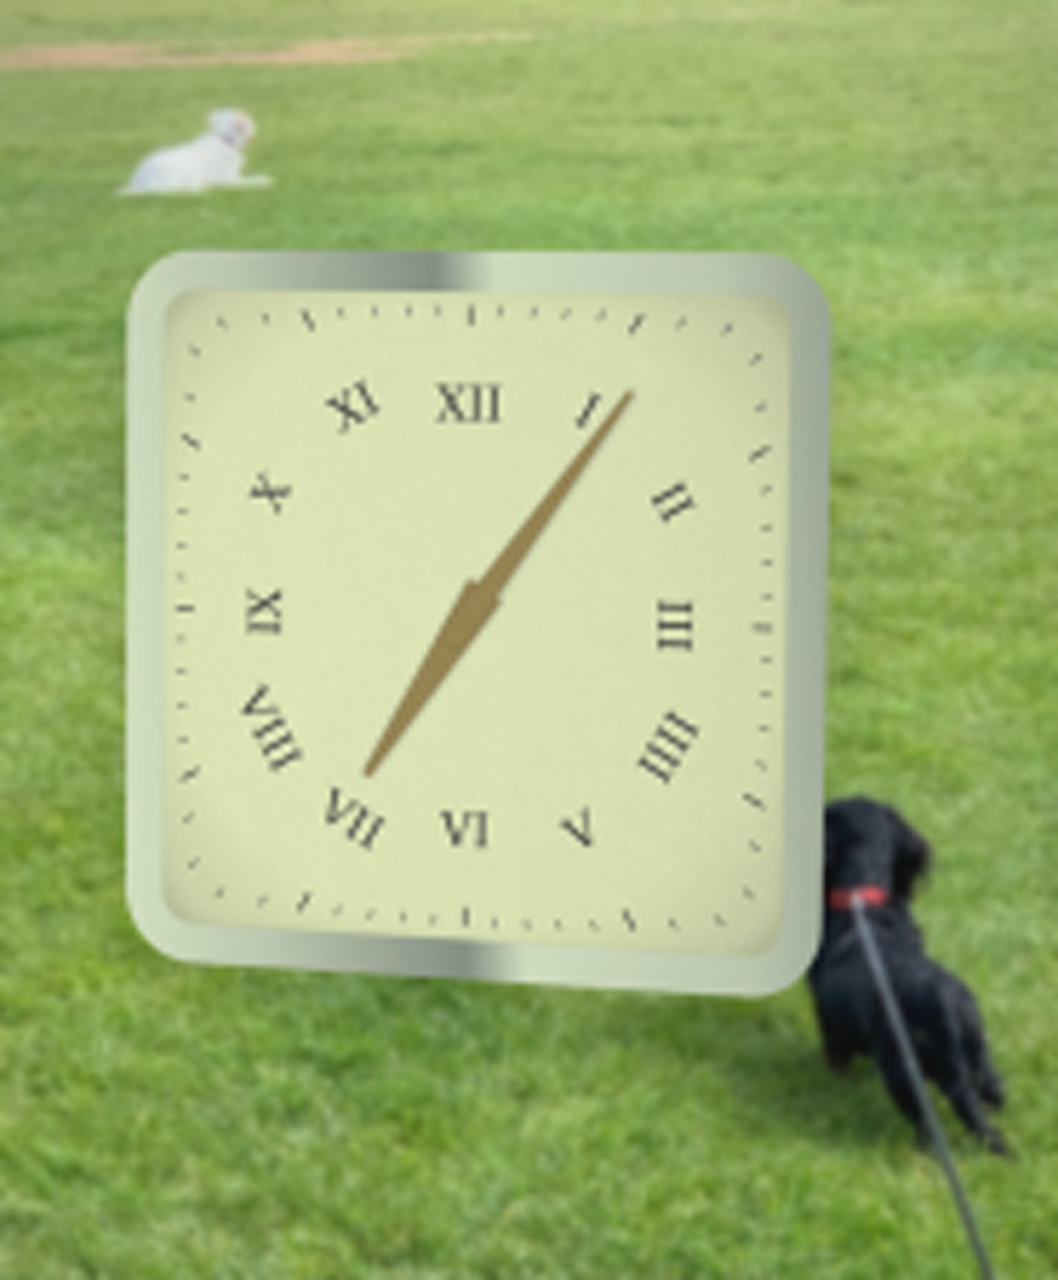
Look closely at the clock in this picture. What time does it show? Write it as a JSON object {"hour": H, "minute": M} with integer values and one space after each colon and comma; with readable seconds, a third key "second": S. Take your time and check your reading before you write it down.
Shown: {"hour": 7, "minute": 6}
